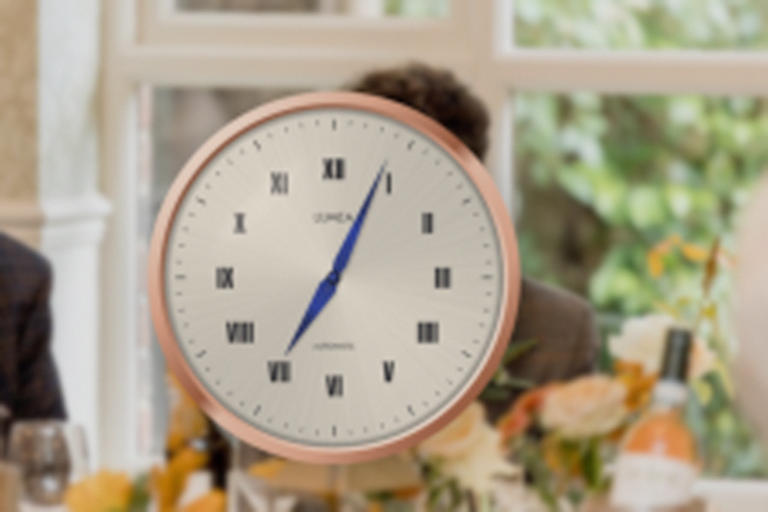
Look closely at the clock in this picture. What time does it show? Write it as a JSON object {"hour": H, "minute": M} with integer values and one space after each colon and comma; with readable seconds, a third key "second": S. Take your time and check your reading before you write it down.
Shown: {"hour": 7, "minute": 4}
